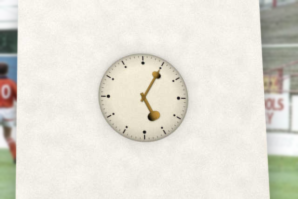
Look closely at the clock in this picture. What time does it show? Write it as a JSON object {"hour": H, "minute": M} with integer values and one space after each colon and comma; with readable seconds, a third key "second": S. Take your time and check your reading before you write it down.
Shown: {"hour": 5, "minute": 5}
